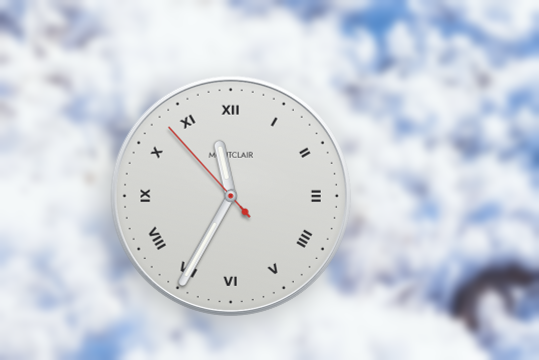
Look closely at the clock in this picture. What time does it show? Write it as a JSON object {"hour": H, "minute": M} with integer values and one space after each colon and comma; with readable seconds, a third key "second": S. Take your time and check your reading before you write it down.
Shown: {"hour": 11, "minute": 34, "second": 53}
